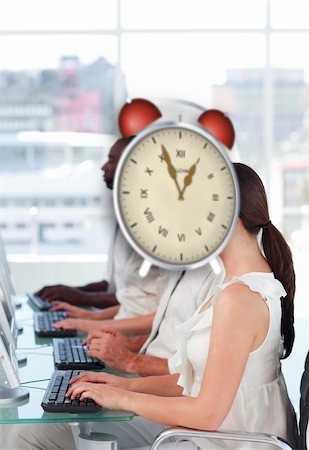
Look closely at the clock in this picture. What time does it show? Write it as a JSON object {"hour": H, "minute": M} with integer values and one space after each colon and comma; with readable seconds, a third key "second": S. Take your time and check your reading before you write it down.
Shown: {"hour": 12, "minute": 56}
